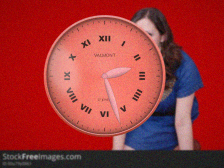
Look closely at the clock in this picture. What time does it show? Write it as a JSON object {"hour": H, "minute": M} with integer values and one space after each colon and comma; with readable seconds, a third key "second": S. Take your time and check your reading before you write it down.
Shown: {"hour": 2, "minute": 27}
